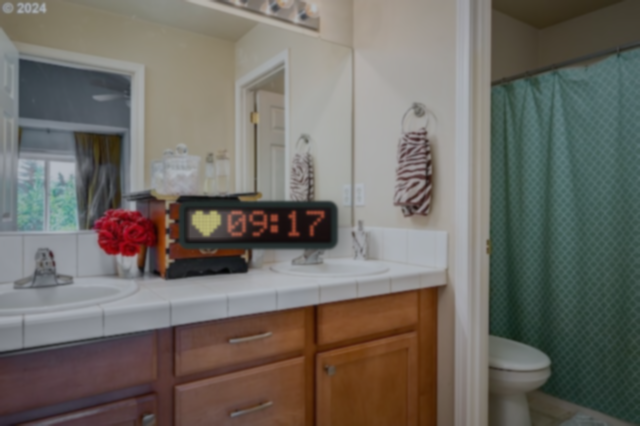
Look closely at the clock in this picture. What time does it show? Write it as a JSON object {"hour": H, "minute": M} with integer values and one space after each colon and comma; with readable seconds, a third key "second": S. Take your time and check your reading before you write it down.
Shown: {"hour": 9, "minute": 17}
